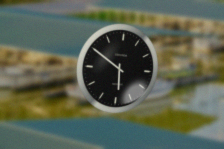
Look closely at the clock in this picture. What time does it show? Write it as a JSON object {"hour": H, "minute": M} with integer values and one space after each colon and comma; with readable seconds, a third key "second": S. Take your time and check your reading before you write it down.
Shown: {"hour": 5, "minute": 50}
